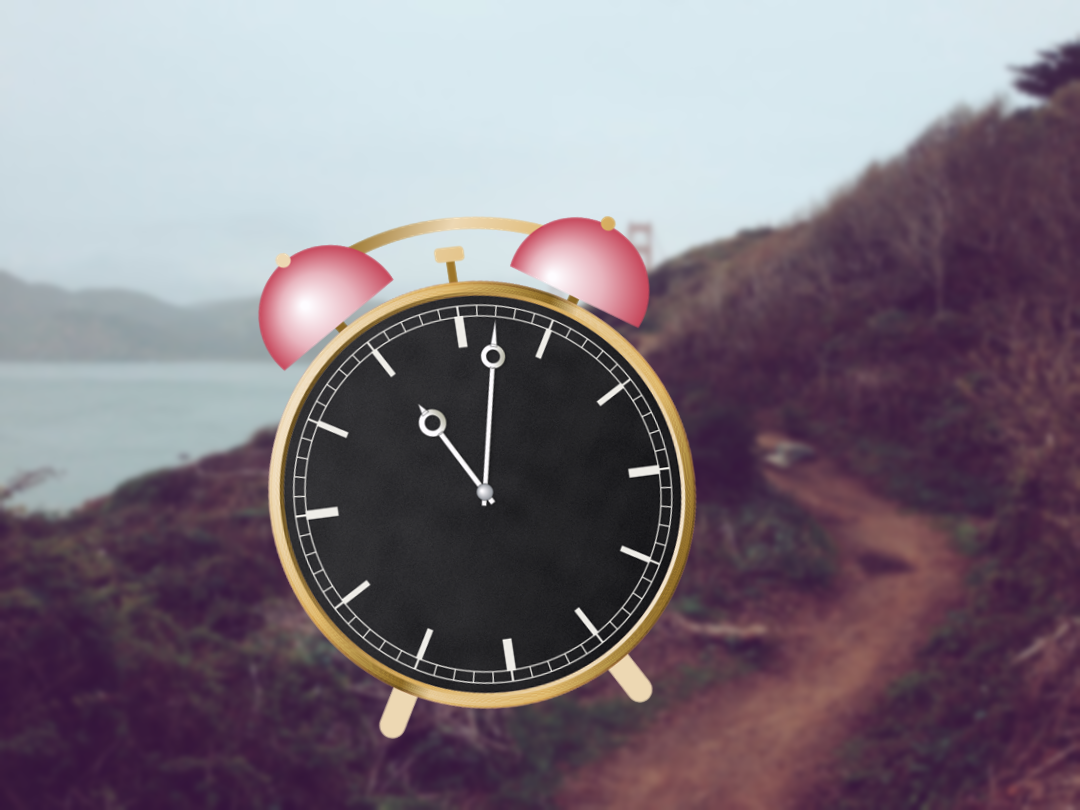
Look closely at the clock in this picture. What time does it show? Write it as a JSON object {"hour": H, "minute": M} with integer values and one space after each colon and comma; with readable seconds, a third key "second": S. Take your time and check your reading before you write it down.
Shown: {"hour": 11, "minute": 2}
